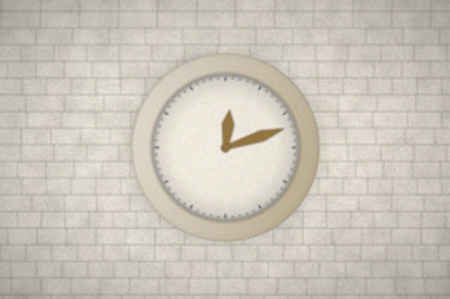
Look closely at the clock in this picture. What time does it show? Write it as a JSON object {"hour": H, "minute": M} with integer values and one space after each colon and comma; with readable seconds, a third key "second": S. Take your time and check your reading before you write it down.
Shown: {"hour": 12, "minute": 12}
